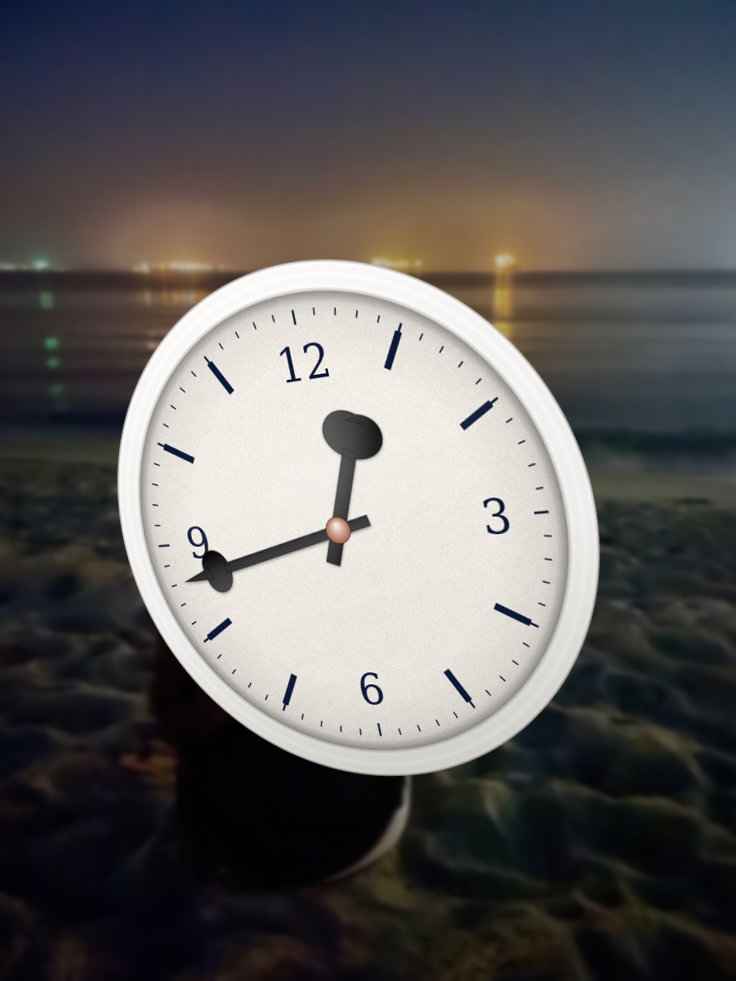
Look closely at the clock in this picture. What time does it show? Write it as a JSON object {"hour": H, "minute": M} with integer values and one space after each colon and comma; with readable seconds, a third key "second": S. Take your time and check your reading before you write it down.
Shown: {"hour": 12, "minute": 43}
